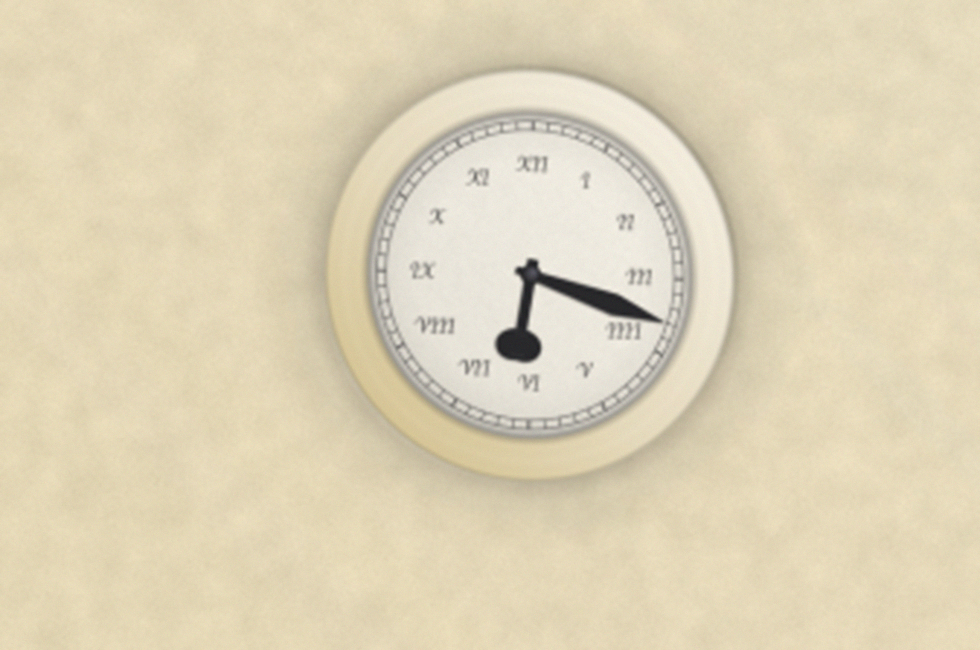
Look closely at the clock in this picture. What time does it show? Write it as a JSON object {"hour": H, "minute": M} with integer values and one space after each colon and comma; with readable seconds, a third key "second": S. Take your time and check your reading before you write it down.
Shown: {"hour": 6, "minute": 18}
